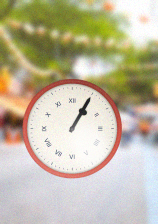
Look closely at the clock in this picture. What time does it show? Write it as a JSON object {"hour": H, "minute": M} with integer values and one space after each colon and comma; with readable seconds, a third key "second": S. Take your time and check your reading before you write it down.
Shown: {"hour": 1, "minute": 5}
